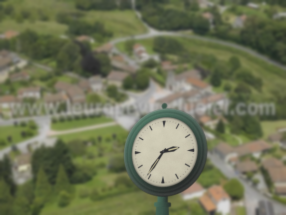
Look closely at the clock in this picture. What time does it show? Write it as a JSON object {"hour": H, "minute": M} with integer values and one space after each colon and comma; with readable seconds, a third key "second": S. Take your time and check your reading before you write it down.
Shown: {"hour": 2, "minute": 36}
